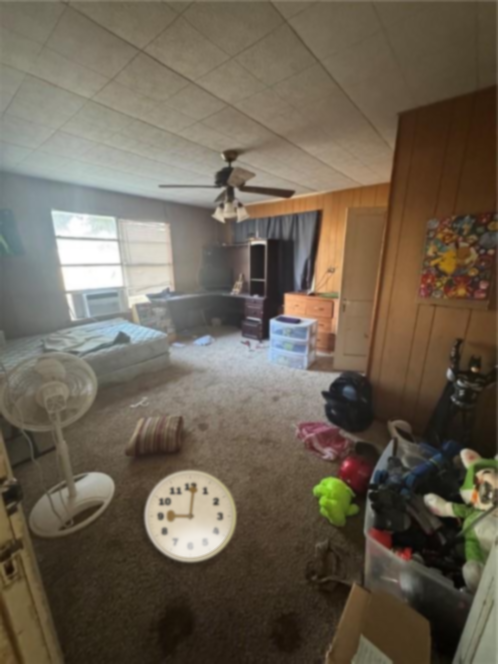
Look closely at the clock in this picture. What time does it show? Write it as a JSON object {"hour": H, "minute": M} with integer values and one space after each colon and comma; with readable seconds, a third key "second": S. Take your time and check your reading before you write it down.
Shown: {"hour": 9, "minute": 1}
